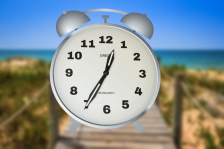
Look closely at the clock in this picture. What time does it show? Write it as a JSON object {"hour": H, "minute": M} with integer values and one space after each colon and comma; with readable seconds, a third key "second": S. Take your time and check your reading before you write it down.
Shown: {"hour": 12, "minute": 35}
